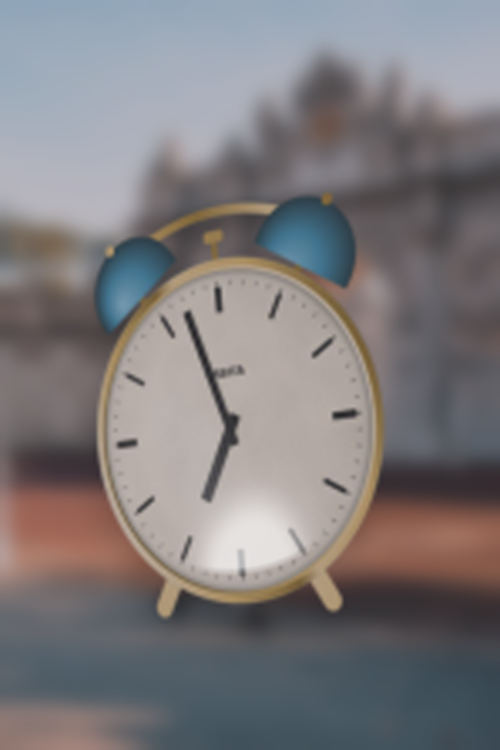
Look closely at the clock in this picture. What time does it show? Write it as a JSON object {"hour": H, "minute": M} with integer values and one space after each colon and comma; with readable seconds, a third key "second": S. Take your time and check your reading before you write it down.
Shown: {"hour": 6, "minute": 57}
